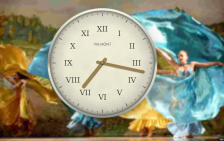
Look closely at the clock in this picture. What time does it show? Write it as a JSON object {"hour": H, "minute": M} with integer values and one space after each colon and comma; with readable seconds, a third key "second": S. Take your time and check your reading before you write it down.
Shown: {"hour": 7, "minute": 17}
